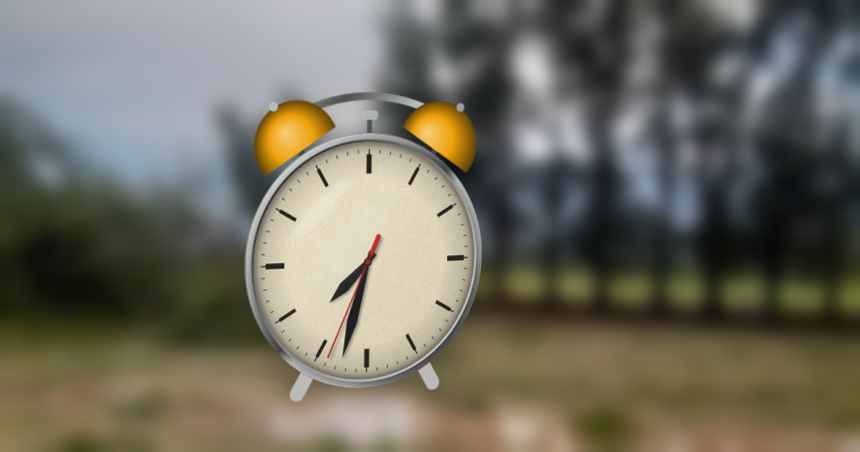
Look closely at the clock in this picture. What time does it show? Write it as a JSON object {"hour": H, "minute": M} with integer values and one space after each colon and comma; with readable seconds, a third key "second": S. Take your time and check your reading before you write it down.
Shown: {"hour": 7, "minute": 32, "second": 34}
